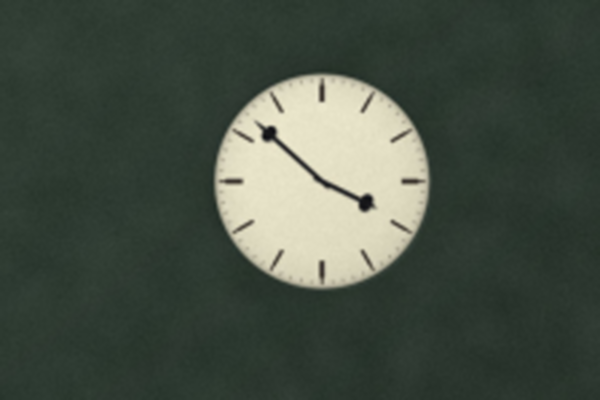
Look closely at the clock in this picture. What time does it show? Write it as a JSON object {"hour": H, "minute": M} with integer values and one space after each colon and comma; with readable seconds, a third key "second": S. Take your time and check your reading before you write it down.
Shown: {"hour": 3, "minute": 52}
